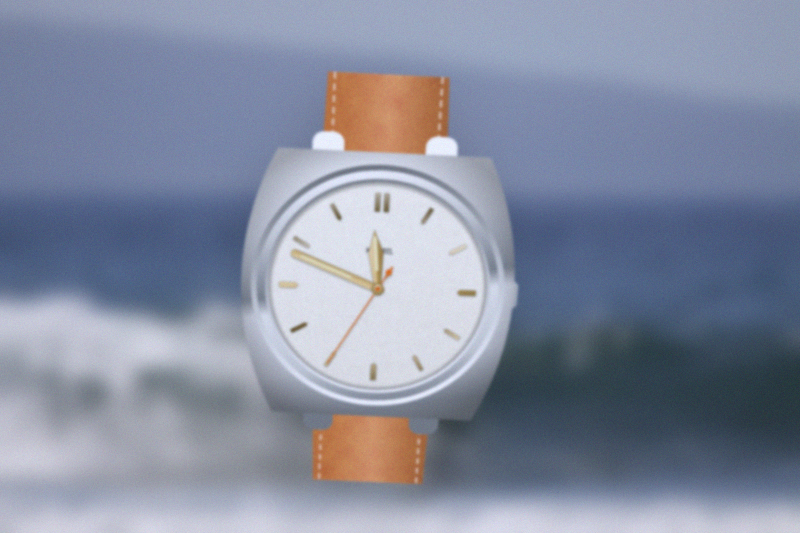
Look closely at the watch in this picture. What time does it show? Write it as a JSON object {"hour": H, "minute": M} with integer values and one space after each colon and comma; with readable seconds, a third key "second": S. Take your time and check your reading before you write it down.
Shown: {"hour": 11, "minute": 48, "second": 35}
